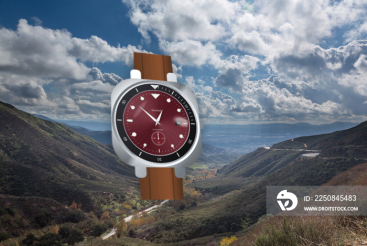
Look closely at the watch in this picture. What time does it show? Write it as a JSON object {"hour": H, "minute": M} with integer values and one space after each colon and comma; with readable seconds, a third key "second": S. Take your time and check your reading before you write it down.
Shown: {"hour": 12, "minute": 52}
